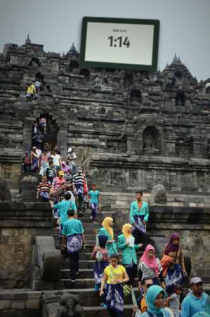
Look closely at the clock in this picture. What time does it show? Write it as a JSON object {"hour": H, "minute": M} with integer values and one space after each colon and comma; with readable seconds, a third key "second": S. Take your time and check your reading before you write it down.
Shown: {"hour": 1, "minute": 14}
